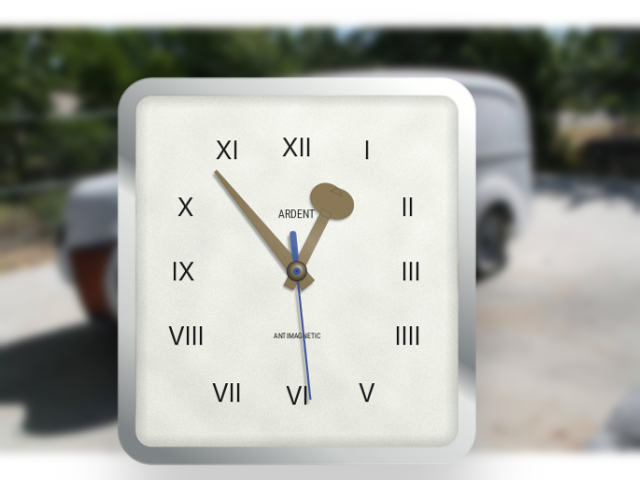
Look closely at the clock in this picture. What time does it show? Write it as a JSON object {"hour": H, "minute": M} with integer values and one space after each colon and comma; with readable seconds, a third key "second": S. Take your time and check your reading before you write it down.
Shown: {"hour": 12, "minute": 53, "second": 29}
